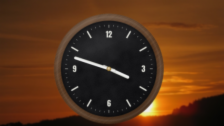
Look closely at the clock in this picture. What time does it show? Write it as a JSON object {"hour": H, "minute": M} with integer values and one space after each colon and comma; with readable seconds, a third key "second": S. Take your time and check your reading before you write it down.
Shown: {"hour": 3, "minute": 48}
